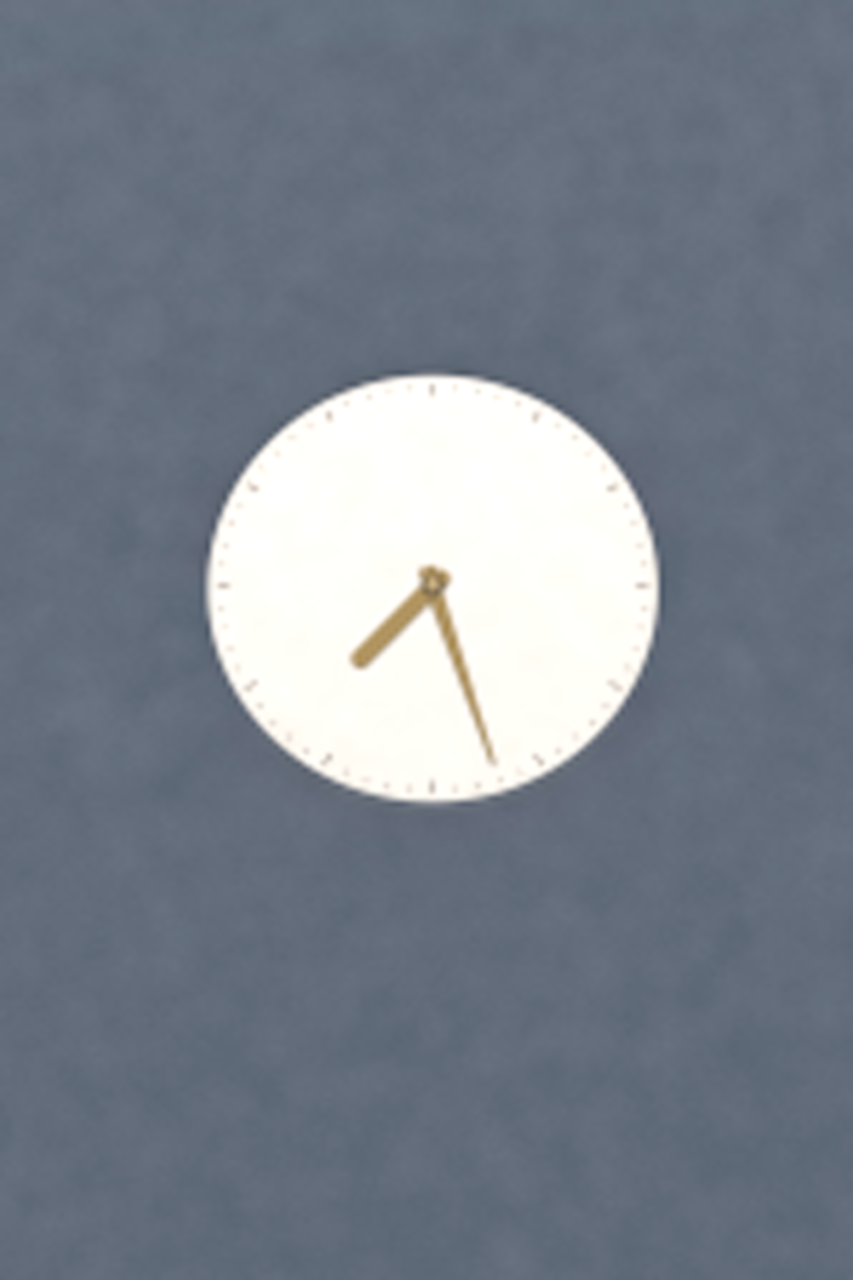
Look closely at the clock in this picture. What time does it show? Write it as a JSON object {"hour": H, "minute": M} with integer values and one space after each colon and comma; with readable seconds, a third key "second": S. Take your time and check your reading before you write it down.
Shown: {"hour": 7, "minute": 27}
